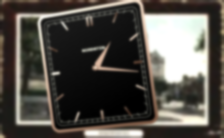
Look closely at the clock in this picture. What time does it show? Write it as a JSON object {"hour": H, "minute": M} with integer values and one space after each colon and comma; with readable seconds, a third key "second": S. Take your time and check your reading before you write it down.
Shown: {"hour": 1, "minute": 17}
